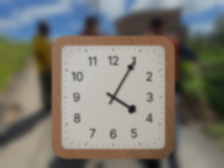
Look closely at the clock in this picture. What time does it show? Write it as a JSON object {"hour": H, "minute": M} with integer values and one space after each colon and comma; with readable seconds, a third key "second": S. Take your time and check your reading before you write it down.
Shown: {"hour": 4, "minute": 5}
